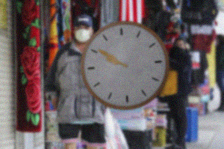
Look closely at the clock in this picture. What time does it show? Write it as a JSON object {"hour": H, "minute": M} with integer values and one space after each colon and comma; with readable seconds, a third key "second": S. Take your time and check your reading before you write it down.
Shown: {"hour": 9, "minute": 51}
